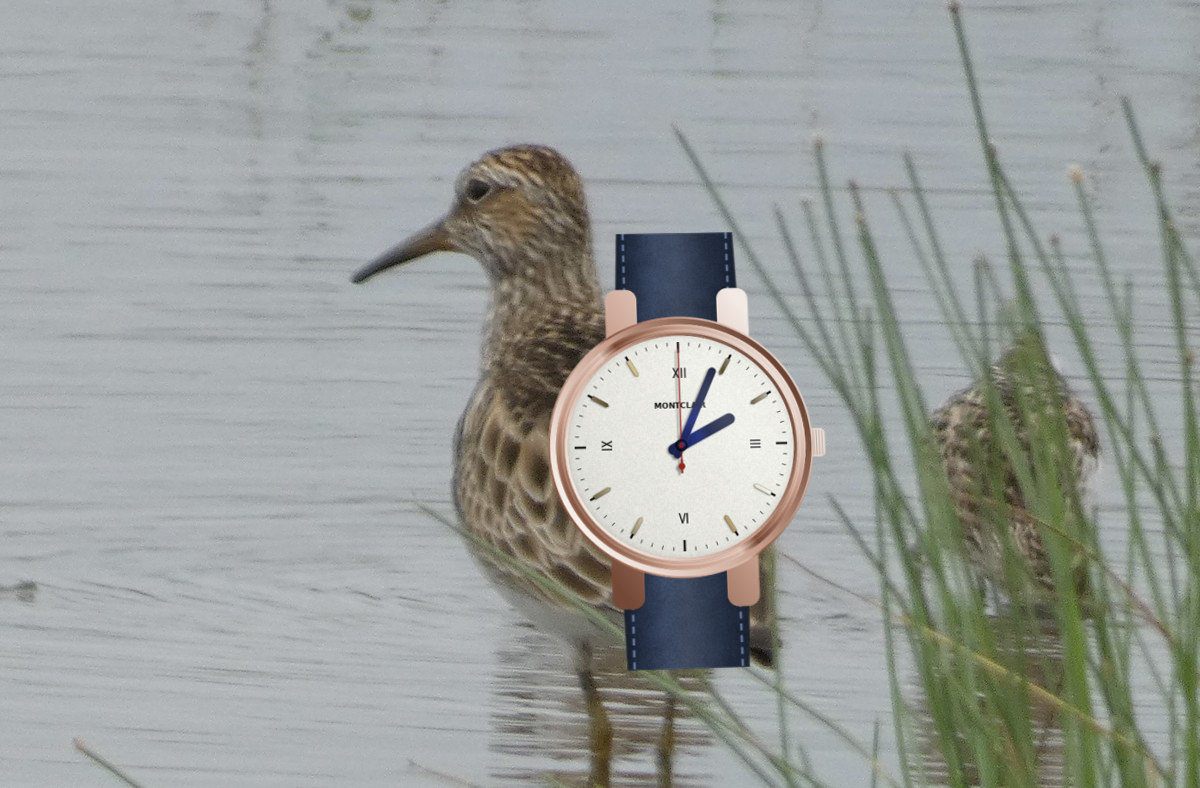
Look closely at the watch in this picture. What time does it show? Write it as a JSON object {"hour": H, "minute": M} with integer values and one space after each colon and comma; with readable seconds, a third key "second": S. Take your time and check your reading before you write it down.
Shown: {"hour": 2, "minute": 4, "second": 0}
